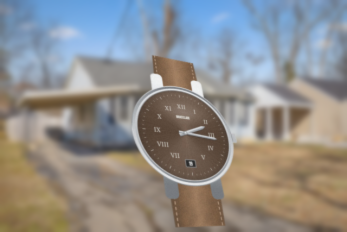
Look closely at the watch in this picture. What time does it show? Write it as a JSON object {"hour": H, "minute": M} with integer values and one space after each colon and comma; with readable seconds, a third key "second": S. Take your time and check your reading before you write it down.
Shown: {"hour": 2, "minute": 16}
